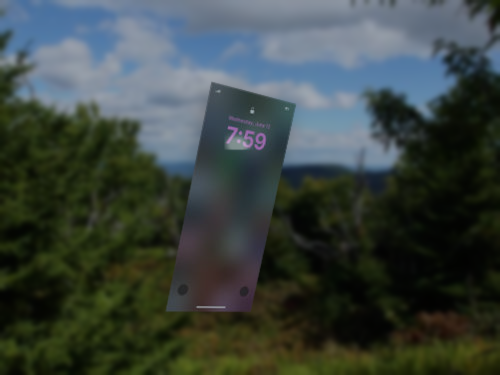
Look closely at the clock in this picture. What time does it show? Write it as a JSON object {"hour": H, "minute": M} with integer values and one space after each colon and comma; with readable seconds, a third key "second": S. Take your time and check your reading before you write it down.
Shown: {"hour": 7, "minute": 59}
